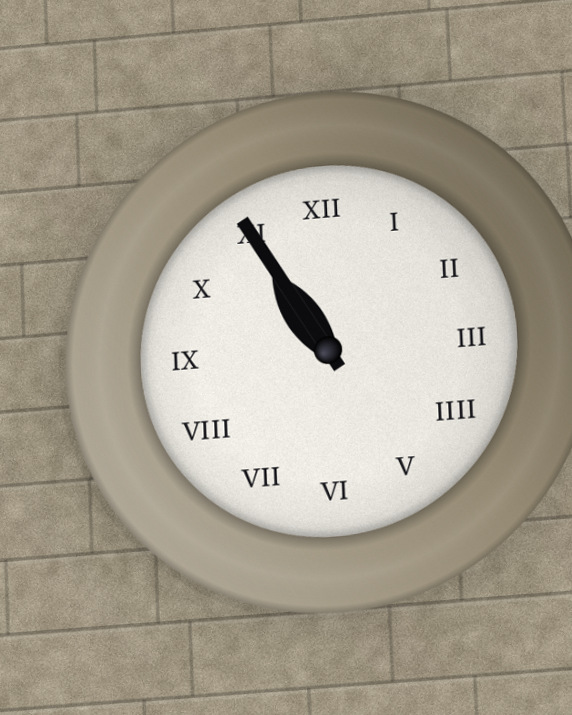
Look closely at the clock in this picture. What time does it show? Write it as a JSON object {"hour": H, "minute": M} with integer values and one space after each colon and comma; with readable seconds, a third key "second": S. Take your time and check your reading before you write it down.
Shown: {"hour": 10, "minute": 55}
